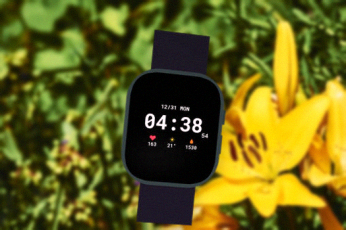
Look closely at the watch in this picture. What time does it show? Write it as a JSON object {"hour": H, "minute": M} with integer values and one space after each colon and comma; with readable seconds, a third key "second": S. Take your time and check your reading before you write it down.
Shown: {"hour": 4, "minute": 38}
